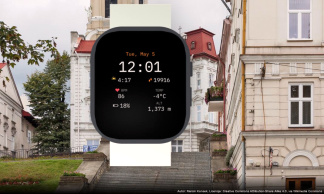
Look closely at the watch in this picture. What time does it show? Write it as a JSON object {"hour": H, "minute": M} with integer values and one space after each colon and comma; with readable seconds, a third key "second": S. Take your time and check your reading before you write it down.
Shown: {"hour": 12, "minute": 1}
